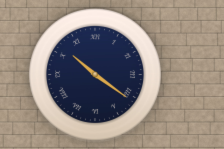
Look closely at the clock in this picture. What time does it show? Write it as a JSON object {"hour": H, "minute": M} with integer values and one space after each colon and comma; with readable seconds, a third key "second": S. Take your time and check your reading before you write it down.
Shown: {"hour": 10, "minute": 21}
